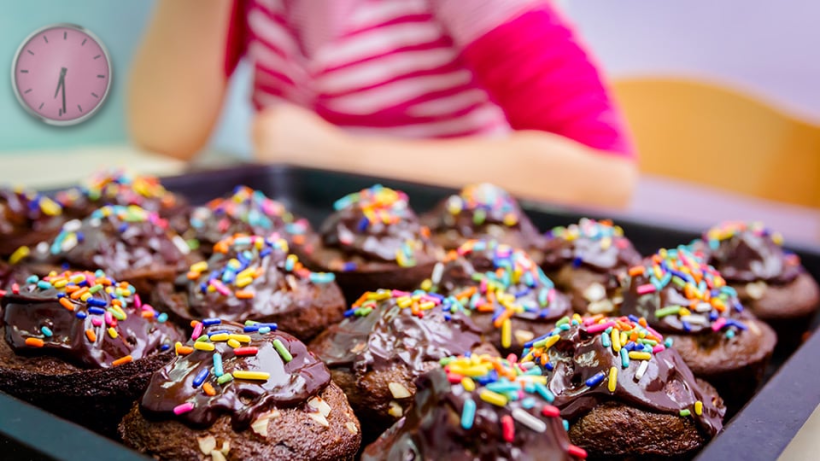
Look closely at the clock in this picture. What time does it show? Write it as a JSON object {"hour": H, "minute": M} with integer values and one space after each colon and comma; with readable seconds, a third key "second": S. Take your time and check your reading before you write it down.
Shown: {"hour": 6, "minute": 29}
